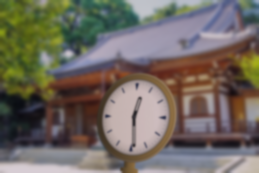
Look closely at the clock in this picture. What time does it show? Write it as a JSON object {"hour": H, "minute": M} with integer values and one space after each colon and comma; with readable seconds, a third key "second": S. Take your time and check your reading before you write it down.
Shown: {"hour": 12, "minute": 29}
